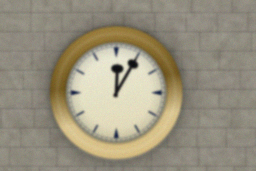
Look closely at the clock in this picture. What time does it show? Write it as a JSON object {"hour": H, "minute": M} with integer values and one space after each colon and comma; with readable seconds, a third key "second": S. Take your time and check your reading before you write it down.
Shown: {"hour": 12, "minute": 5}
